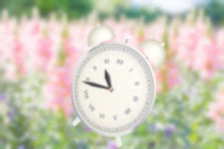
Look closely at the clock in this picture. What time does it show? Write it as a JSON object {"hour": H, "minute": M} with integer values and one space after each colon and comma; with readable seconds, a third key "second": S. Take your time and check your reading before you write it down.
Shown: {"hour": 10, "minute": 44}
